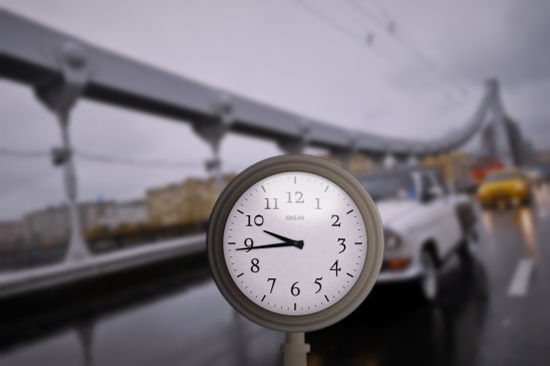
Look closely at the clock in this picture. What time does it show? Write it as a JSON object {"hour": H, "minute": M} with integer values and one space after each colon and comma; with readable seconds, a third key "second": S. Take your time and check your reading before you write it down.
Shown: {"hour": 9, "minute": 44}
